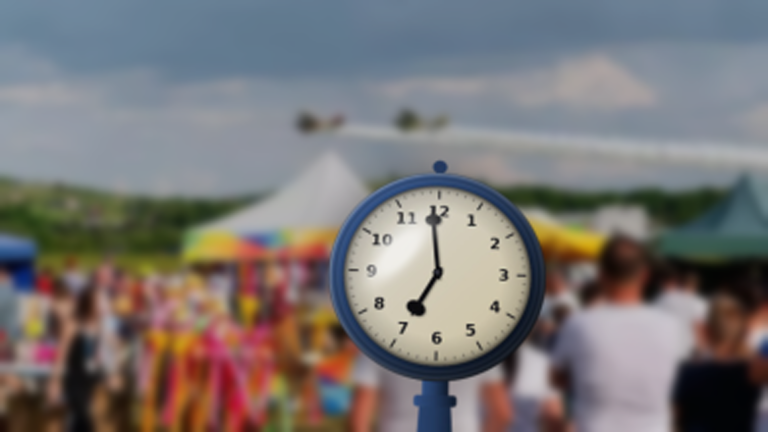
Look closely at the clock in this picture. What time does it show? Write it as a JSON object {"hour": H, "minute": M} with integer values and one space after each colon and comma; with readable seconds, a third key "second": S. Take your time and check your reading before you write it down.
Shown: {"hour": 6, "minute": 59}
